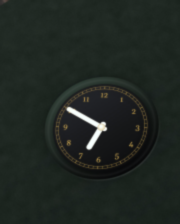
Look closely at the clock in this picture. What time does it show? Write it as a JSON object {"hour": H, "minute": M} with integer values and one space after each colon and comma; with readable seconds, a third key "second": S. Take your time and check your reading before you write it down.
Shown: {"hour": 6, "minute": 50}
